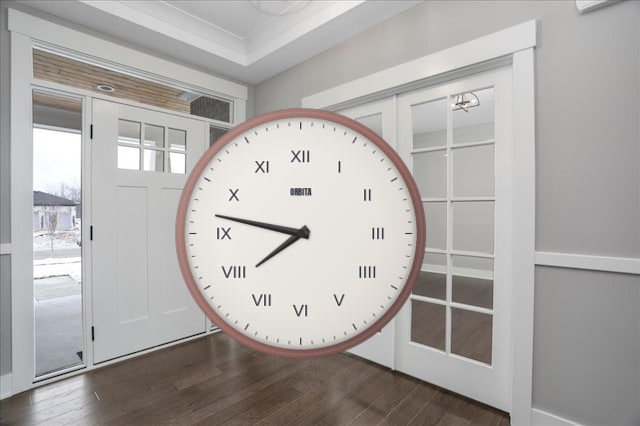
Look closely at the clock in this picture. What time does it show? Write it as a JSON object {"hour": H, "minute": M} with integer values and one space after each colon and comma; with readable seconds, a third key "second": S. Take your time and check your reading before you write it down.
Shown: {"hour": 7, "minute": 47}
